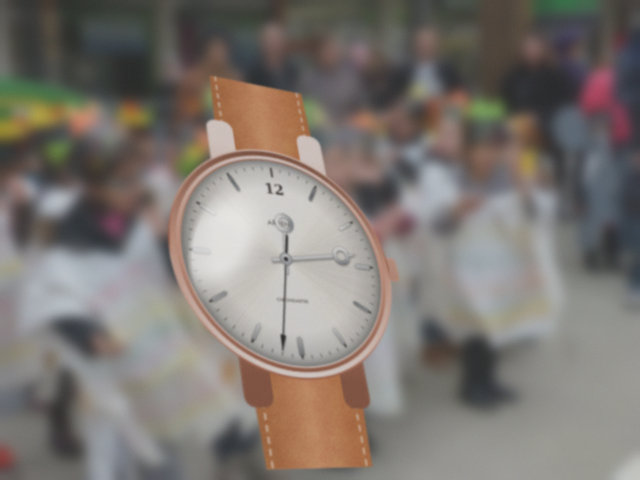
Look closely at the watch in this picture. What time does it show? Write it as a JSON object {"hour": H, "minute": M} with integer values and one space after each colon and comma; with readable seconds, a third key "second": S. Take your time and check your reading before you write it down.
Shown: {"hour": 12, "minute": 13, "second": 32}
